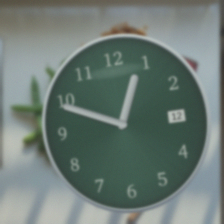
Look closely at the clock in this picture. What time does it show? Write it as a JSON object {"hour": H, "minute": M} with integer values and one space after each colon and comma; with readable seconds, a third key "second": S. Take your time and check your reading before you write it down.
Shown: {"hour": 12, "minute": 49}
